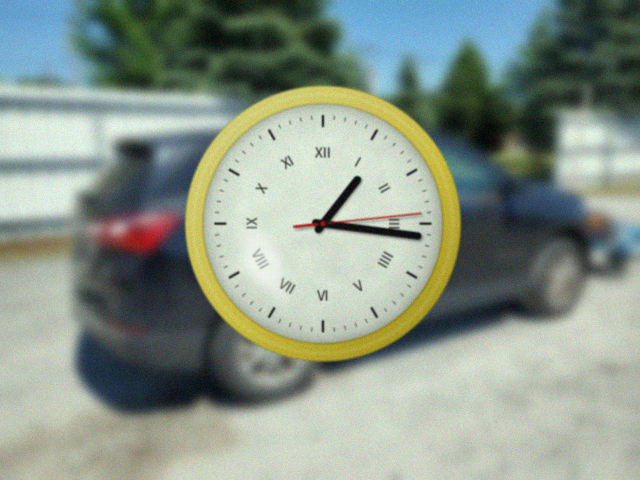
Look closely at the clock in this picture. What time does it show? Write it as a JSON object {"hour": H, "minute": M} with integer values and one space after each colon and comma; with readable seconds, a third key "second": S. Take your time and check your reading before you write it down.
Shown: {"hour": 1, "minute": 16, "second": 14}
